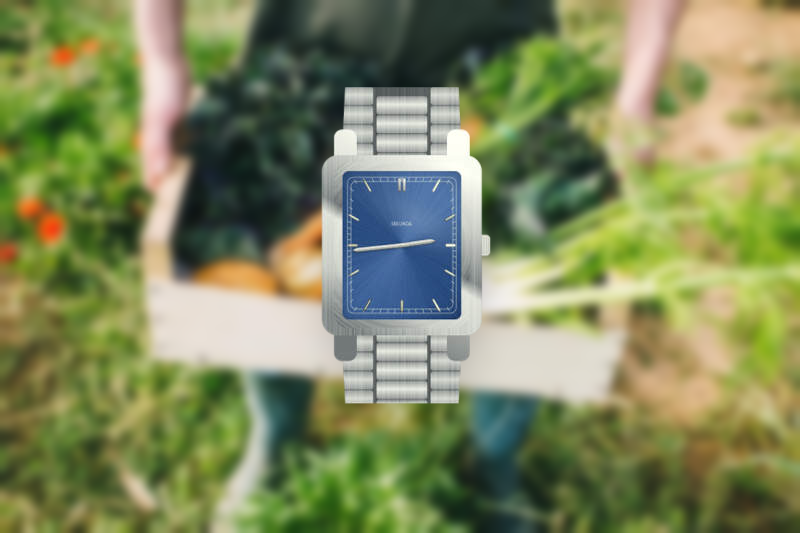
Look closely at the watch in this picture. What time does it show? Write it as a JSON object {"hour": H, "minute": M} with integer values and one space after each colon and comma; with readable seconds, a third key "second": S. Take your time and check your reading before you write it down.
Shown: {"hour": 2, "minute": 44}
